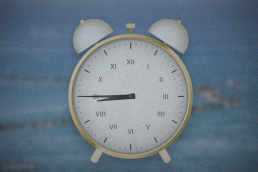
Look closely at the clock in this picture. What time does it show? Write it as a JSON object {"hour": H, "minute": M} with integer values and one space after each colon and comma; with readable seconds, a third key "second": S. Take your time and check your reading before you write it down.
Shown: {"hour": 8, "minute": 45}
